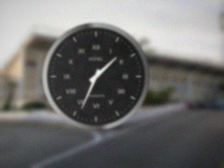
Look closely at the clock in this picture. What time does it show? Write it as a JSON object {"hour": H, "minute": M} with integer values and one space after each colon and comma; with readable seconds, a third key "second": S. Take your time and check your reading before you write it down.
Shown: {"hour": 1, "minute": 34}
